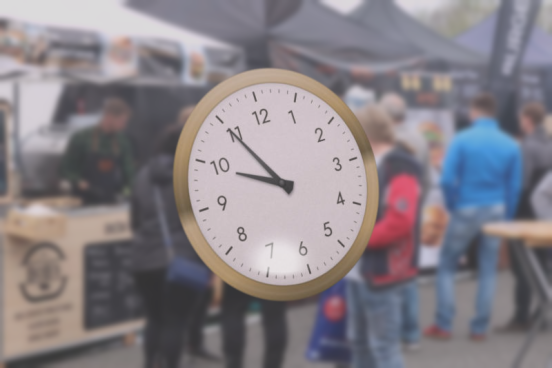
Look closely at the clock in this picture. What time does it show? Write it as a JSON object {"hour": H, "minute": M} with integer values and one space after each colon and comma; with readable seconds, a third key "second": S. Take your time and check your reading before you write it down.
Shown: {"hour": 9, "minute": 55}
